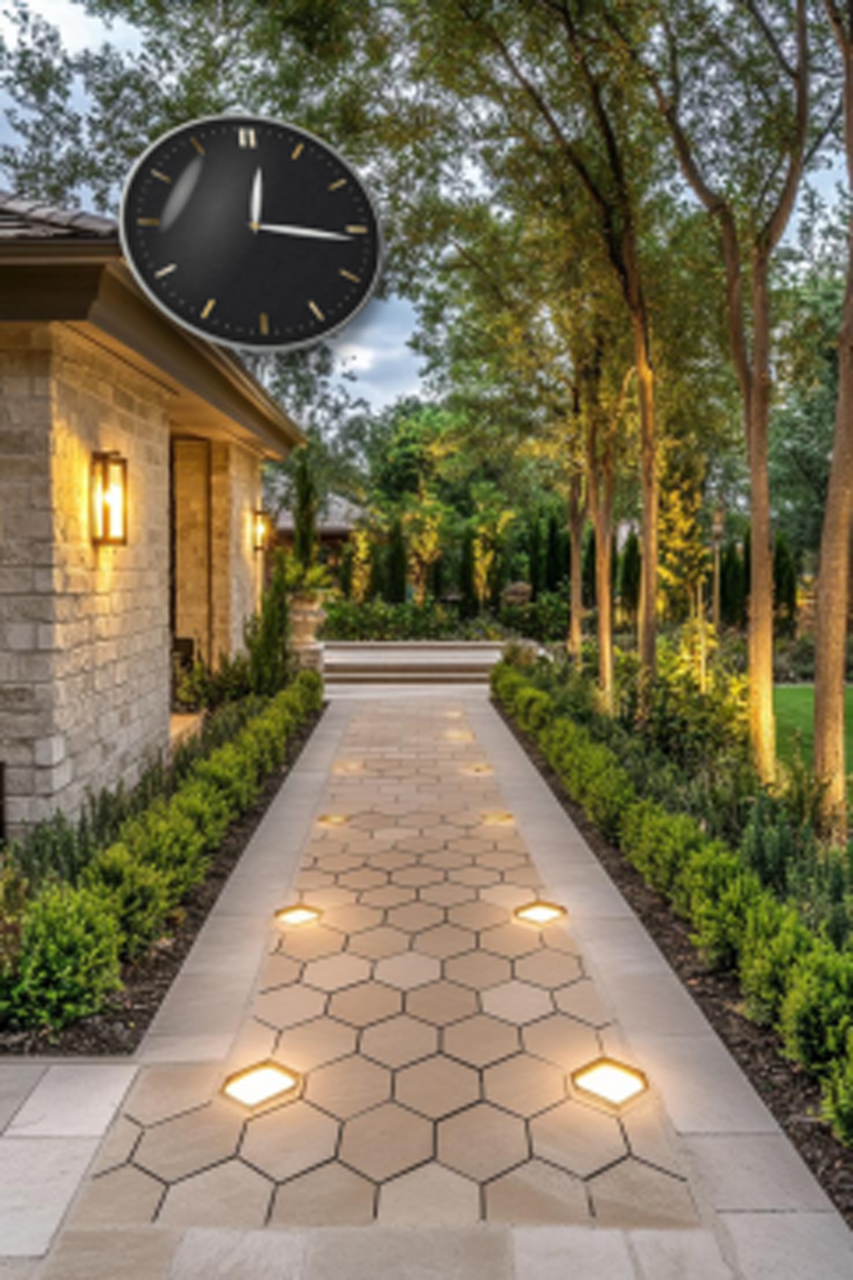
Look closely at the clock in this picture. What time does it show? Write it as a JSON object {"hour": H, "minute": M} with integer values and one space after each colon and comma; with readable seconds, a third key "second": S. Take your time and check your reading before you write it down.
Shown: {"hour": 12, "minute": 16}
